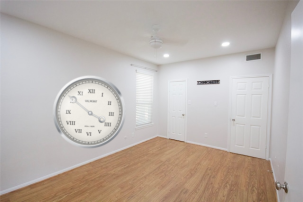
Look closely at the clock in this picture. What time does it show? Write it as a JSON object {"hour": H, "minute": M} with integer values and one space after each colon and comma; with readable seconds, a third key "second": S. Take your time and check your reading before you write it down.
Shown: {"hour": 3, "minute": 51}
